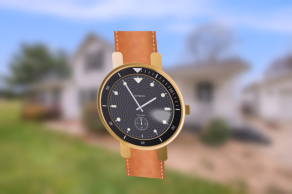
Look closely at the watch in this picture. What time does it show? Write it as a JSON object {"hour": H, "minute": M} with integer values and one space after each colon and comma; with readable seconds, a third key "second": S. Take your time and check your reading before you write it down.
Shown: {"hour": 1, "minute": 55}
